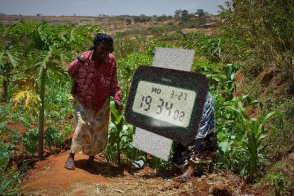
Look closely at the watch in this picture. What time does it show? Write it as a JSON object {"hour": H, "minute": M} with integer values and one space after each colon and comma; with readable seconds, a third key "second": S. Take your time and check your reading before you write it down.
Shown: {"hour": 19, "minute": 34, "second": 2}
